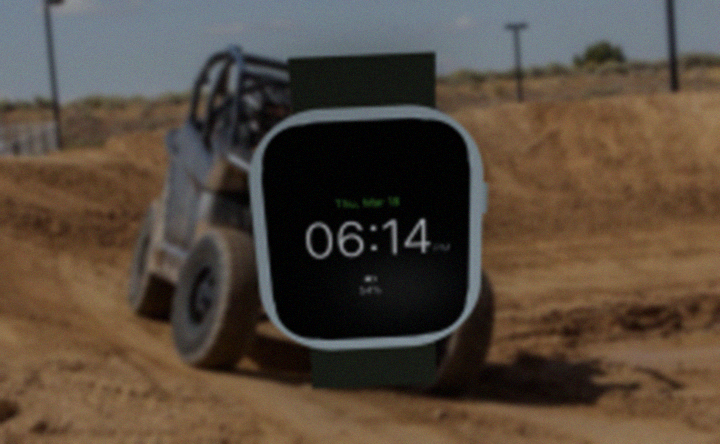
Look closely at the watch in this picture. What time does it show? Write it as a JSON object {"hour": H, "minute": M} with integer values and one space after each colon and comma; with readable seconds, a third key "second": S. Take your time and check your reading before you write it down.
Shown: {"hour": 6, "minute": 14}
